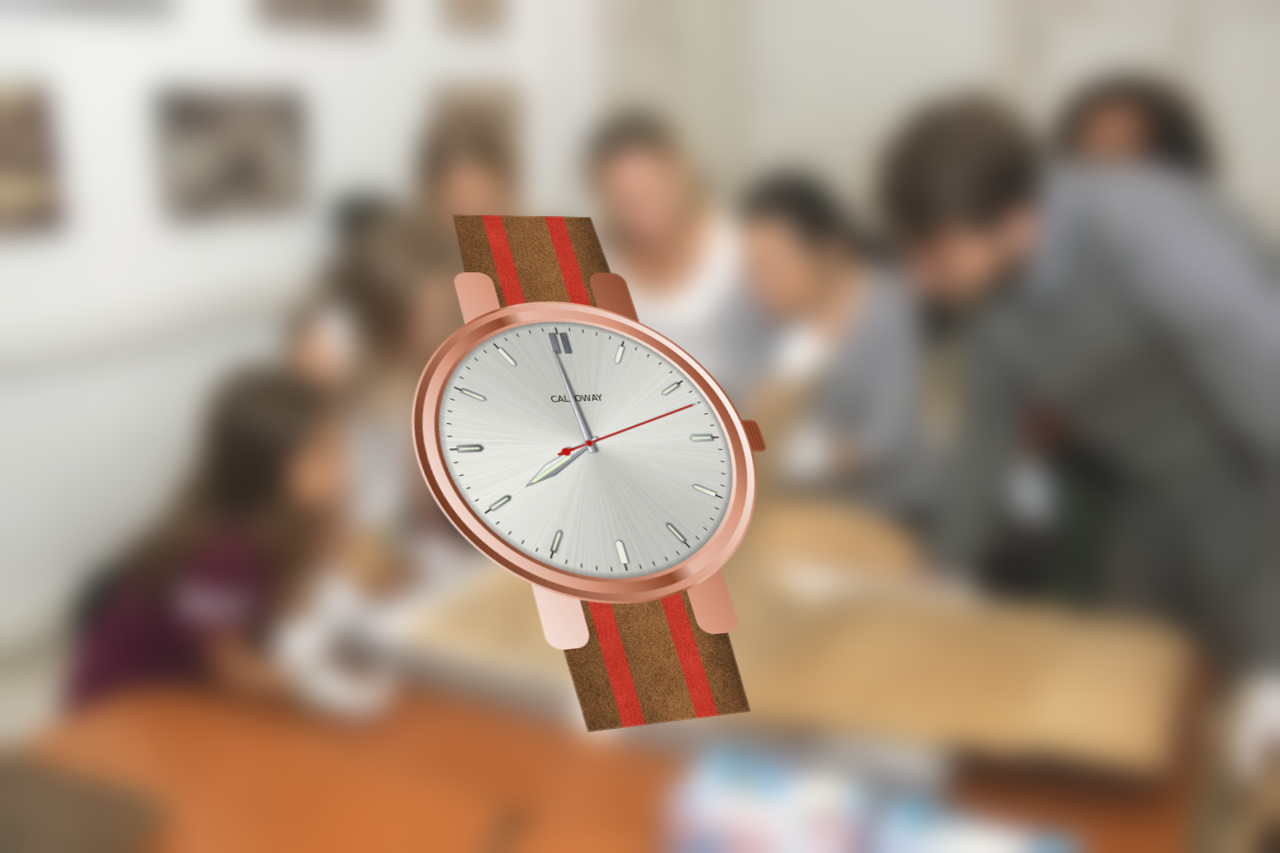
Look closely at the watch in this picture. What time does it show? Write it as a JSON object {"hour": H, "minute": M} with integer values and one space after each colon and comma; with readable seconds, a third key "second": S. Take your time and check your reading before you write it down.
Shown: {"hour": 7, "minute": 59, "second": 12}
